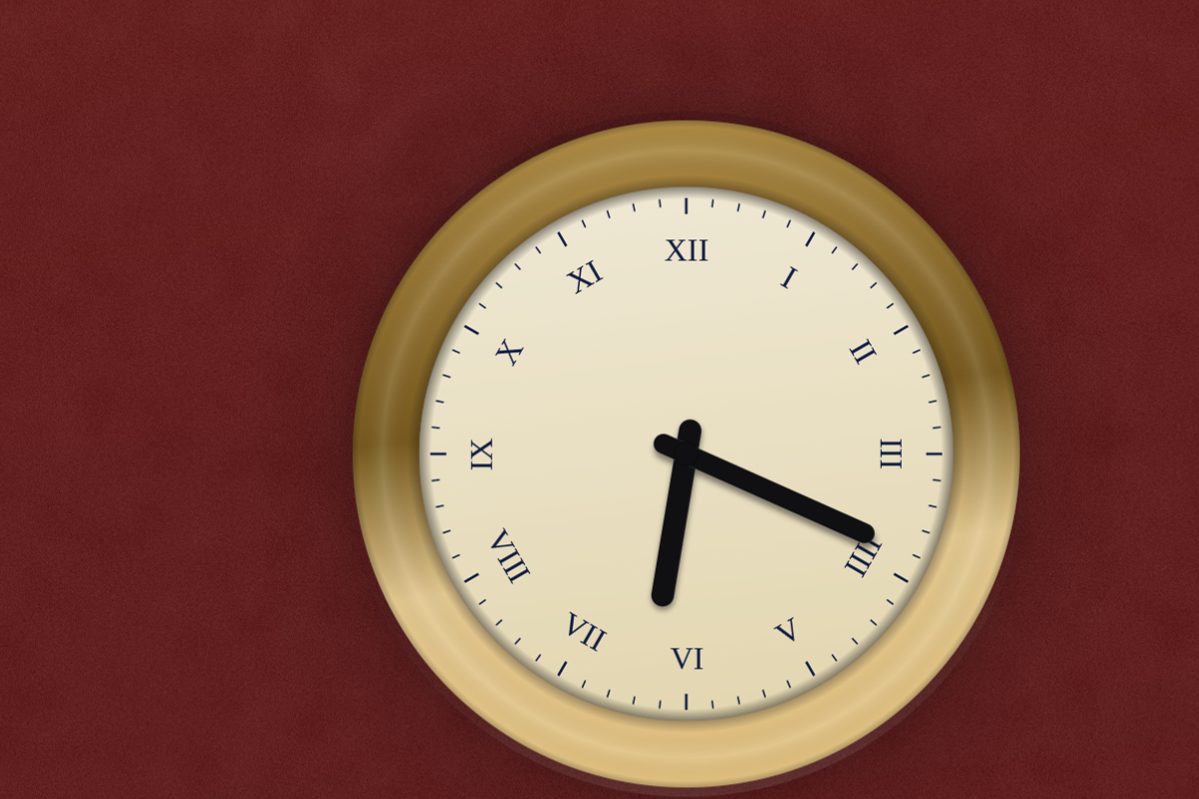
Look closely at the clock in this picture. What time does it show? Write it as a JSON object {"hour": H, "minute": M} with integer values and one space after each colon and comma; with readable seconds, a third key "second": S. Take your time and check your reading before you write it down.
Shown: {"hour": 6, "minute": 19}
